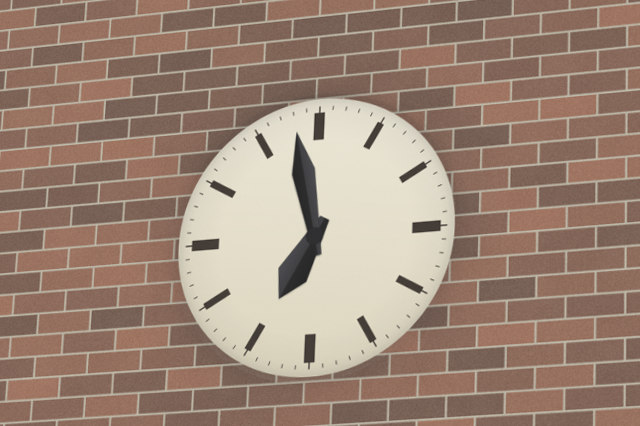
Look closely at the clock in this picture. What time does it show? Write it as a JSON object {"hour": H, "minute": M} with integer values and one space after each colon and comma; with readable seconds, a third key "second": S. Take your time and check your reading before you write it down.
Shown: {"hour": 6, "minute": 58}
